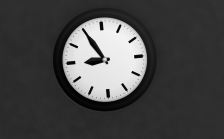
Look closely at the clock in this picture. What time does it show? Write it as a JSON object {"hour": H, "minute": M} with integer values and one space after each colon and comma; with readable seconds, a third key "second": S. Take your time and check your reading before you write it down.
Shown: {"hour": 8, "minute": 55}
